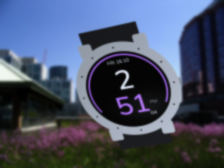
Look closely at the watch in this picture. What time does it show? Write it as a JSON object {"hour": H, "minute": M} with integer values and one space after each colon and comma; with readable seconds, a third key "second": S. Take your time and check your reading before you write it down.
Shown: {"hour": 2, "minute": 51}
